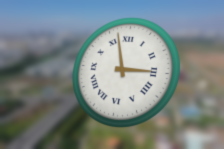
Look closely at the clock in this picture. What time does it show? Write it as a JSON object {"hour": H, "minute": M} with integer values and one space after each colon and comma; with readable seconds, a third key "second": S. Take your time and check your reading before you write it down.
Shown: {"hour": 2, "minute": 57}
